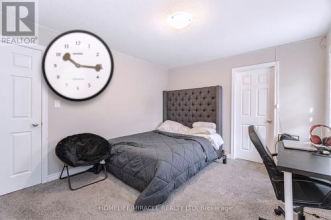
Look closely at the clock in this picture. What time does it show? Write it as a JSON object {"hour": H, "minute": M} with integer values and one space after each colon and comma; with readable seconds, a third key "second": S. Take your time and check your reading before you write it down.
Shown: {"hour": 10, "minute": 16}
